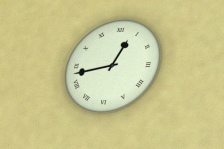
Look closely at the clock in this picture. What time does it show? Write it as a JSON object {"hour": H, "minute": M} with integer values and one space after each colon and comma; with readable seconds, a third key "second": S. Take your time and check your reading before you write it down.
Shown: {"hour": 12, "minute": 43}
